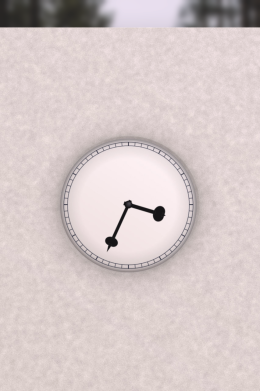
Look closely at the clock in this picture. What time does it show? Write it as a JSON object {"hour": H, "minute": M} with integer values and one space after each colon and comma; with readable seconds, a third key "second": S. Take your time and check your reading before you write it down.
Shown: {"hour": 3, "minute": 34}
